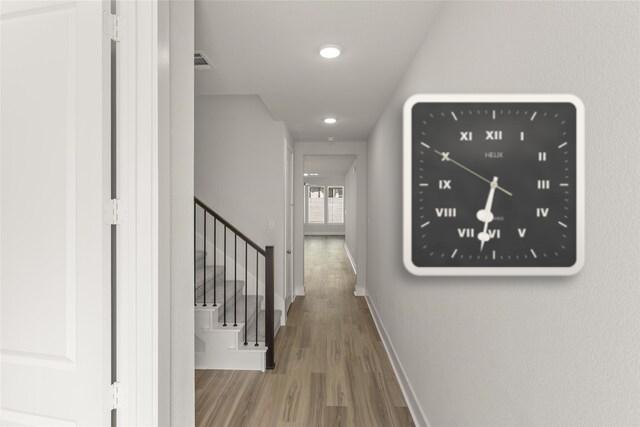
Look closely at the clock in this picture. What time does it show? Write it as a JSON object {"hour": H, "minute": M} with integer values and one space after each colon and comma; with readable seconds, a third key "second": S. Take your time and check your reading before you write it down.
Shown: {"hour": 6, "minute": 31, "second": 50}
